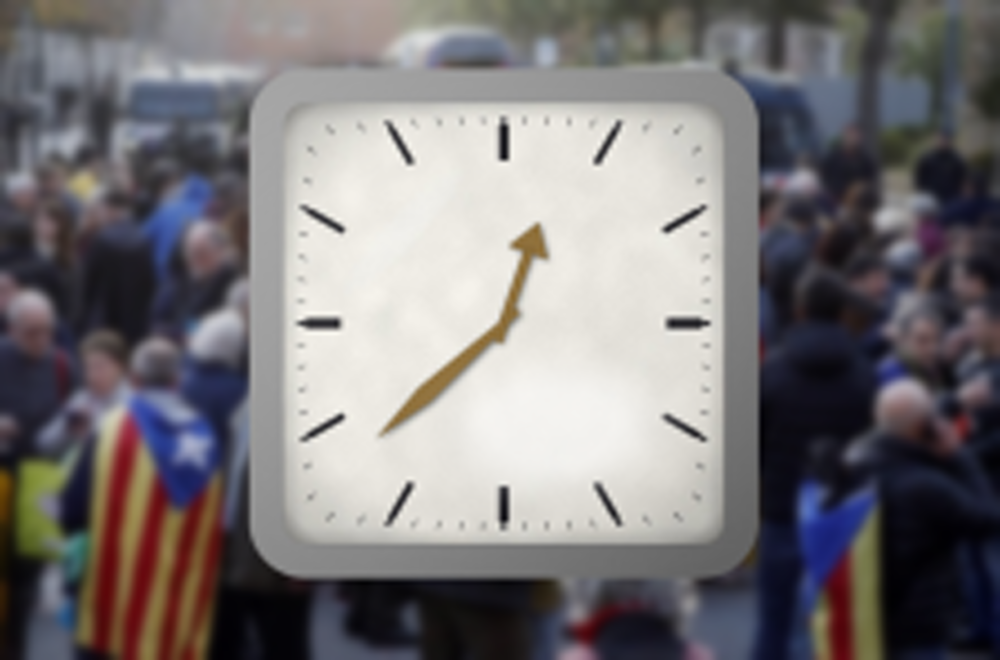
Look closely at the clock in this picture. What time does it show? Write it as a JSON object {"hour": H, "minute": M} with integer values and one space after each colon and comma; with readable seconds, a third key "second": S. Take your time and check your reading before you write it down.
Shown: {"hour": 12, "minute": 38}
